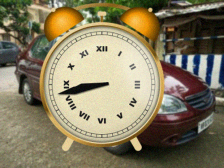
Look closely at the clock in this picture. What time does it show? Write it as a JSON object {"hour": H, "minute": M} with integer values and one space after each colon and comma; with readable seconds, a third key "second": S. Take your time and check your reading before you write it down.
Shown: {"hour": 8, "minute": 43}
